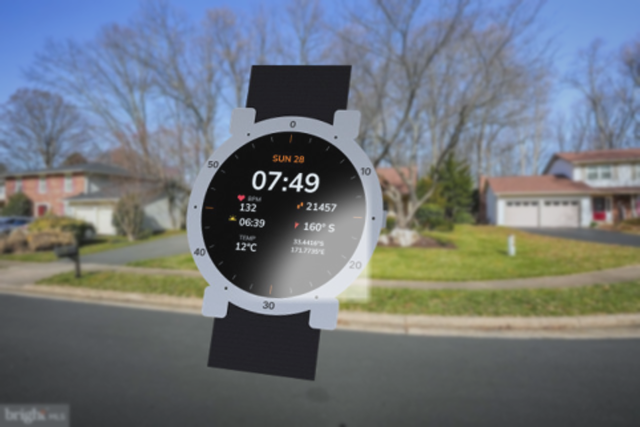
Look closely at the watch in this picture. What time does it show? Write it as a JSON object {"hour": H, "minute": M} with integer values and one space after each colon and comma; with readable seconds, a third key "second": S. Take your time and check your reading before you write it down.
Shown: {"hour": 7, "minute": 49}
